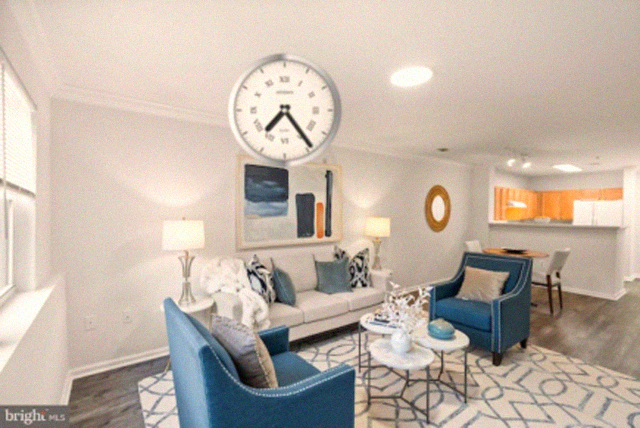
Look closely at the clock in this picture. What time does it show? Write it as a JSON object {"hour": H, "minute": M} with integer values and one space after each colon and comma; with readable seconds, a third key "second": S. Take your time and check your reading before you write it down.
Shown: {"hour": 7, "minute": 24}
